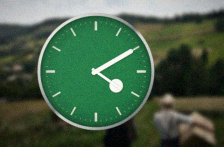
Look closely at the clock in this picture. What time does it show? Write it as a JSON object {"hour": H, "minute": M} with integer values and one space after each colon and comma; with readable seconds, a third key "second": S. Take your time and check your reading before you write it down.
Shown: {"hour": 4, "minute": 10}
